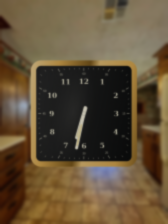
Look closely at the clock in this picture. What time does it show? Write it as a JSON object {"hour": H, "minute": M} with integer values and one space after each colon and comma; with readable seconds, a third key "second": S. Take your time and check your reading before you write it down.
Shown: {"hour": 6, "minute": 32}
